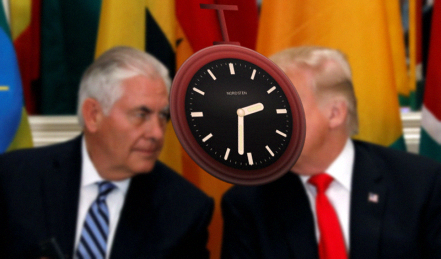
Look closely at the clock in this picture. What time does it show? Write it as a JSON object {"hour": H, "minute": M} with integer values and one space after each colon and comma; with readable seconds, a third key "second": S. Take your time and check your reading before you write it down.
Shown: {"hour": 2, "minute": 32}
